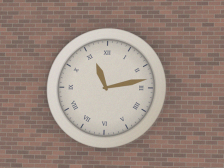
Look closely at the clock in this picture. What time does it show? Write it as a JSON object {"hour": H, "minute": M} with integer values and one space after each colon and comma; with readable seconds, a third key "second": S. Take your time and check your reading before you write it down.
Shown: {"hour": 11, "minute": 13}
